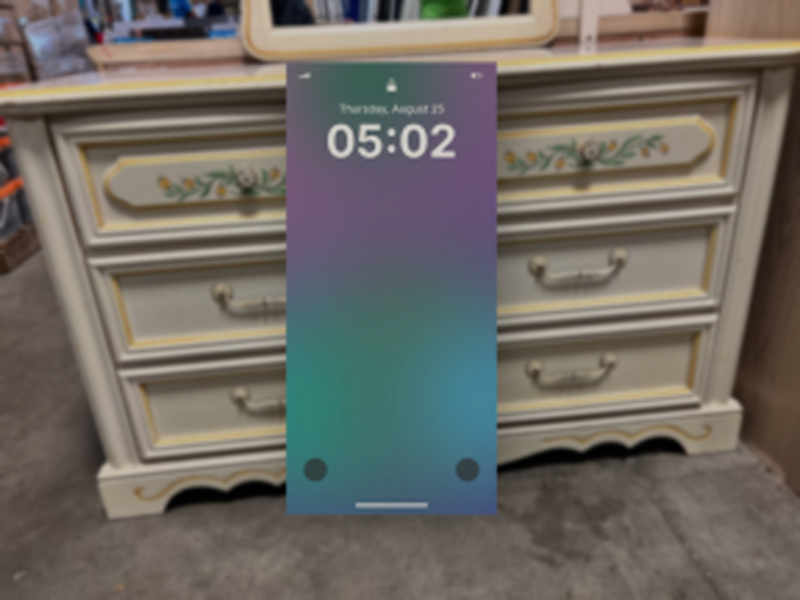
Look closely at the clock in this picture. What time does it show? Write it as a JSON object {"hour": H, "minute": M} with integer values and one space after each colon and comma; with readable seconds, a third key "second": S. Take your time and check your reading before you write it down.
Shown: {"hour": 5, "minute": 2}
